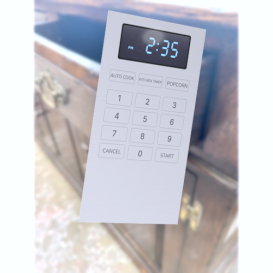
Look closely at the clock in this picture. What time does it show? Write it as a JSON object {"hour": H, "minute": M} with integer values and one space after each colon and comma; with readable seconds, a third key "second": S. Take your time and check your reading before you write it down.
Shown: {"hour": 2, "minute": 35}
